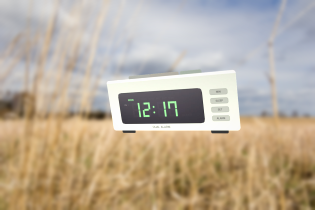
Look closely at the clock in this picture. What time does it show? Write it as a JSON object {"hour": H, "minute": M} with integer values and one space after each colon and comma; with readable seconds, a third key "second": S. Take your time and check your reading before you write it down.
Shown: {"hour": 12, "minute": 17}
